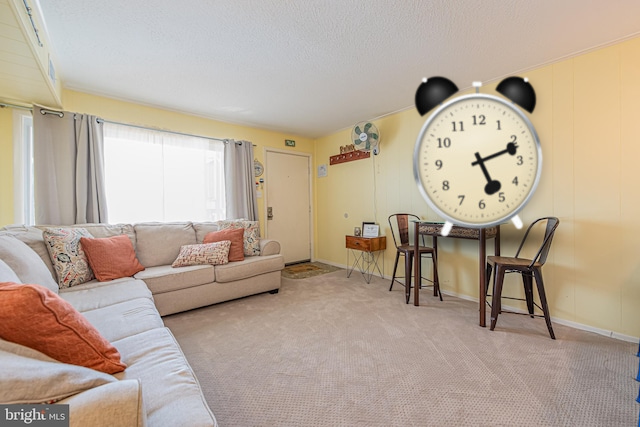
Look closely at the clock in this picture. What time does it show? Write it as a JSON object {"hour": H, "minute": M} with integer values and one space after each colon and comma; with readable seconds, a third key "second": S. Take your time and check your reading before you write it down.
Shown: {"hour": 5, "minute": 12}
